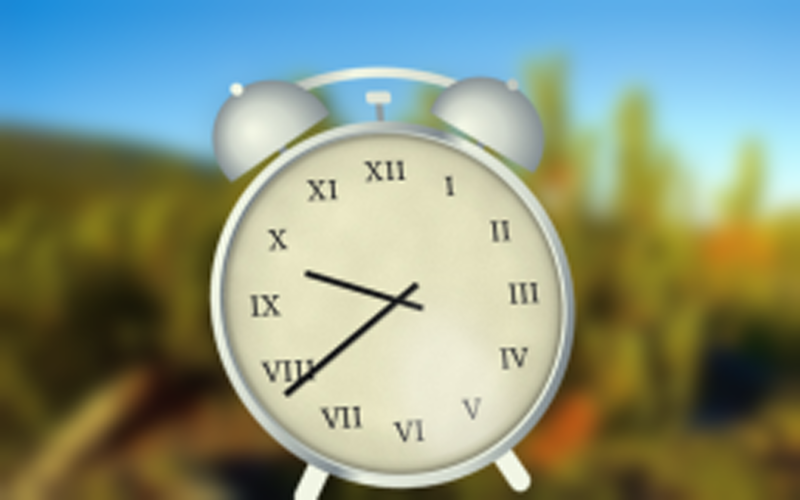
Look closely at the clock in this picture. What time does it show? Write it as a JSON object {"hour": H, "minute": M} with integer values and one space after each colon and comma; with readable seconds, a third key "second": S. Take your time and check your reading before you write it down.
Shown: {"hour": 9, "minute": 39}
